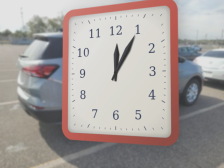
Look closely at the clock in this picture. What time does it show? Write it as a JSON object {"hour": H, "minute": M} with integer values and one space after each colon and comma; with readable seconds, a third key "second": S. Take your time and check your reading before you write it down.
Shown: {"hour": 12, "minute": 5}
